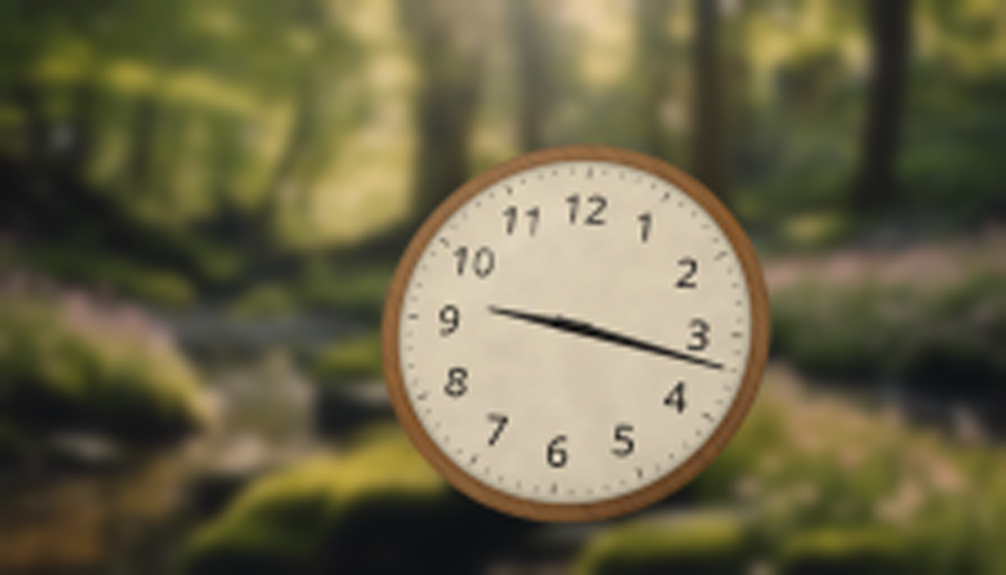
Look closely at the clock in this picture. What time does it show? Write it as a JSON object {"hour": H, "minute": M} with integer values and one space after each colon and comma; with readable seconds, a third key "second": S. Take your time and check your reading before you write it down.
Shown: {"hour": 9, "minute": 17}
